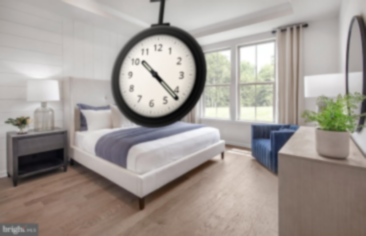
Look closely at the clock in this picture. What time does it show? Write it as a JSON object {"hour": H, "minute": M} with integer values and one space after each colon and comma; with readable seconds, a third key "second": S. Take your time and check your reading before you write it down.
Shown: {"hour": 10, "minute": 22}
